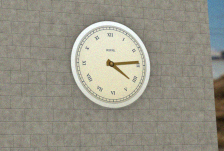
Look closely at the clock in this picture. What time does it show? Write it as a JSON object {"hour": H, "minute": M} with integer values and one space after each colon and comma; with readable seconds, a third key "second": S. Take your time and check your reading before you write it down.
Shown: {"hour": 4, "minute": 14}
